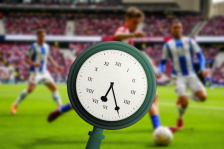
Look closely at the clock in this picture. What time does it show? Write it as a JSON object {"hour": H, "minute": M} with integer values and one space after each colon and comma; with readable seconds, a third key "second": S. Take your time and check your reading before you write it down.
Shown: {"hour": 6, "minute": 25}
